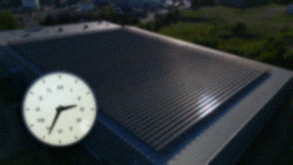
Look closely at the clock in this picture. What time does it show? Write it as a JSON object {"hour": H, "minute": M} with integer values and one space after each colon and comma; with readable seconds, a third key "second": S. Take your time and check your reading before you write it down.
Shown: {"hour": 2, "minute": 34}
